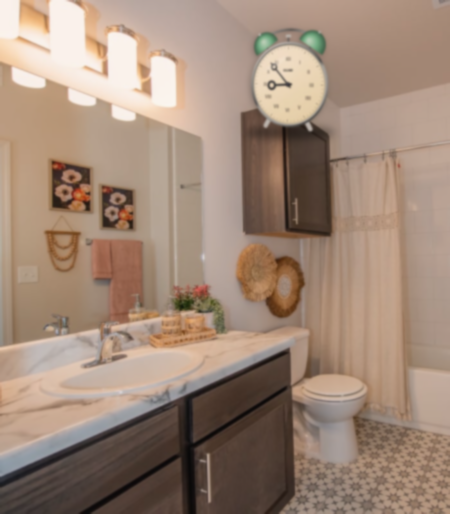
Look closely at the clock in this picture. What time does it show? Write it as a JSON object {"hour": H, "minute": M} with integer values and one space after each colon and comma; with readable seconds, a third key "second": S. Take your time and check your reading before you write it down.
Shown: {"hour": 8, "minute": 53}
